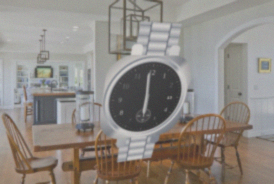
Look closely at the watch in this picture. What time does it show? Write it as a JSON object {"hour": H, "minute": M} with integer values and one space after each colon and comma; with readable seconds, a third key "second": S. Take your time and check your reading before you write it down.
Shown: {"hour": 5, "minute": 59}
